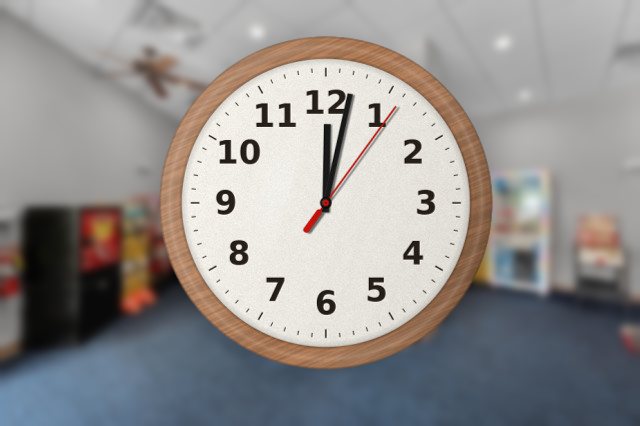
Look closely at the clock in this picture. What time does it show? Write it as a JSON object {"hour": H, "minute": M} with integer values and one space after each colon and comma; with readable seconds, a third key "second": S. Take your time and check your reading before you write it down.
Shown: {"hour": 12, "minute": 2, "second": 6}
